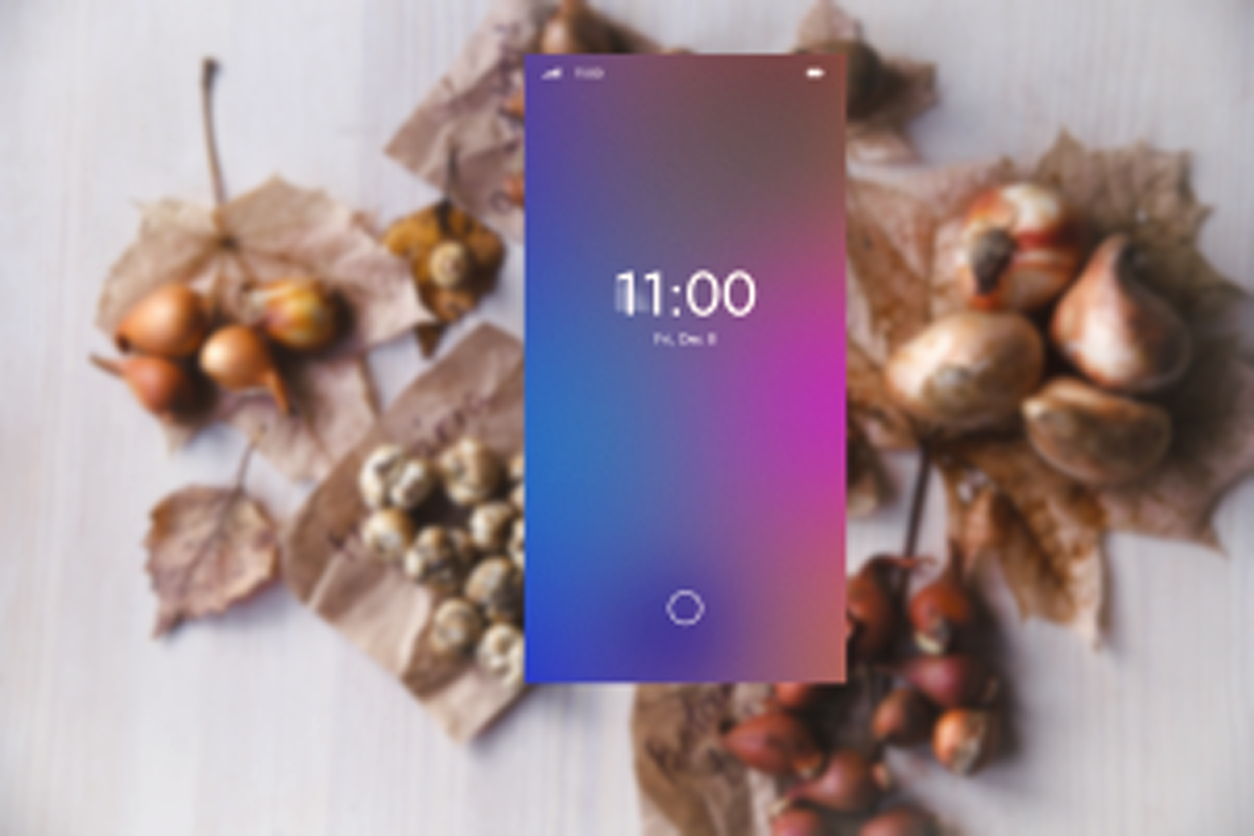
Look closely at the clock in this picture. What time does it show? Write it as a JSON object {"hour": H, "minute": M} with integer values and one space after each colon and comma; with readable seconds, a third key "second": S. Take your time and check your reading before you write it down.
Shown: {"hour": 11, "minute": 0}
